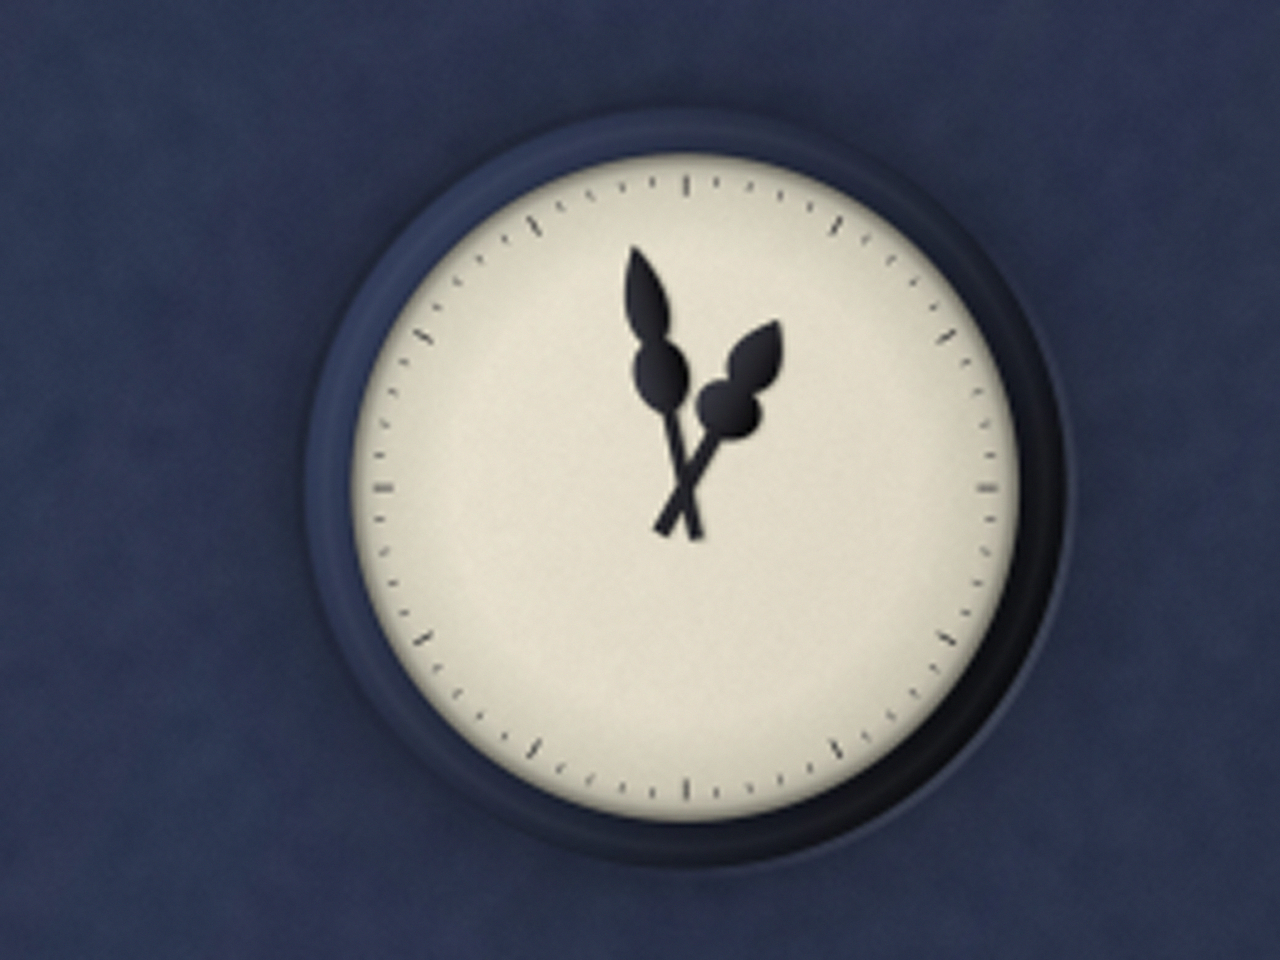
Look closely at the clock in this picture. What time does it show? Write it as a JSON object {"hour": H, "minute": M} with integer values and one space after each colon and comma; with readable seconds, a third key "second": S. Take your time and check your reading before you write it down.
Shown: {"hour": 12, "minute": 58}
